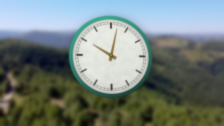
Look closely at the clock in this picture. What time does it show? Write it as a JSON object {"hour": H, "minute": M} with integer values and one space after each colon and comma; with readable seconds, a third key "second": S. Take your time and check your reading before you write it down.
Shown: {"hour": 10, "minute": 2}
